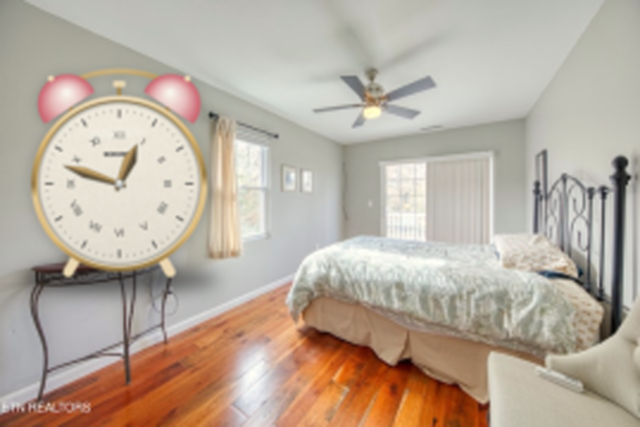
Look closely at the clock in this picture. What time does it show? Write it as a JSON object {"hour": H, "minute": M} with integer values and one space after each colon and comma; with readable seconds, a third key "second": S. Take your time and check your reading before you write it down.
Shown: {"hour": 12, "minute": 48}
